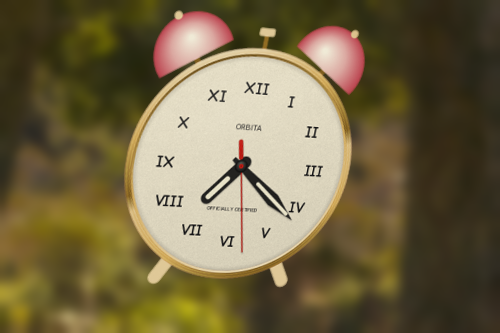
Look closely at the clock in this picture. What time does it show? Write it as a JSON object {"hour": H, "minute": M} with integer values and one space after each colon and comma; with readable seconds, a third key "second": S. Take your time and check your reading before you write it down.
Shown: {"hour": 7, "minute": 21, "second": 28}
